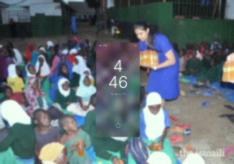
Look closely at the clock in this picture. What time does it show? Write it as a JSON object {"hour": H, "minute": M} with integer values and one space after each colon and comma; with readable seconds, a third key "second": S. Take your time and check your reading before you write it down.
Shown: {"hour": 4, "minute": 46}
